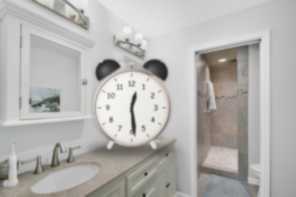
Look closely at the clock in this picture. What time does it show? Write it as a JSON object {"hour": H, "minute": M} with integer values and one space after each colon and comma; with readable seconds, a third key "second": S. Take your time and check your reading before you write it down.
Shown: {"hour": 12, "minute": 29}
